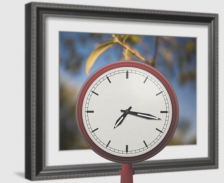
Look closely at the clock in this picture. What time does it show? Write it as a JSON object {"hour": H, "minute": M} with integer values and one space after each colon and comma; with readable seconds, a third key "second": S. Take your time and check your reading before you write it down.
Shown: {"hour": 7, "minute": 17}
